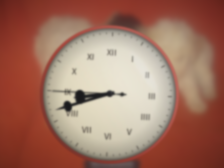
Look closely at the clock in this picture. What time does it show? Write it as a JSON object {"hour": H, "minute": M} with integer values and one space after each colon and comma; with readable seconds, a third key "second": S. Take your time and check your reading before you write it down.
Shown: {"hour": 8, "minute": 41, "second": 45}
